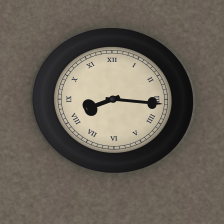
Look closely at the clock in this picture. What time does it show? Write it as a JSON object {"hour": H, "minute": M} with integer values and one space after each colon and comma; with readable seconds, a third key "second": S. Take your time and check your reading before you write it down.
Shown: {"hour": 8, "minute": 16}
